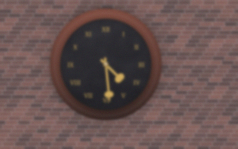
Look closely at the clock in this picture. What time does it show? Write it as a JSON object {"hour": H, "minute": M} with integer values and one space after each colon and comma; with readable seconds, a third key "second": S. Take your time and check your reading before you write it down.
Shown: {"hour": 4, "minute": 29}
